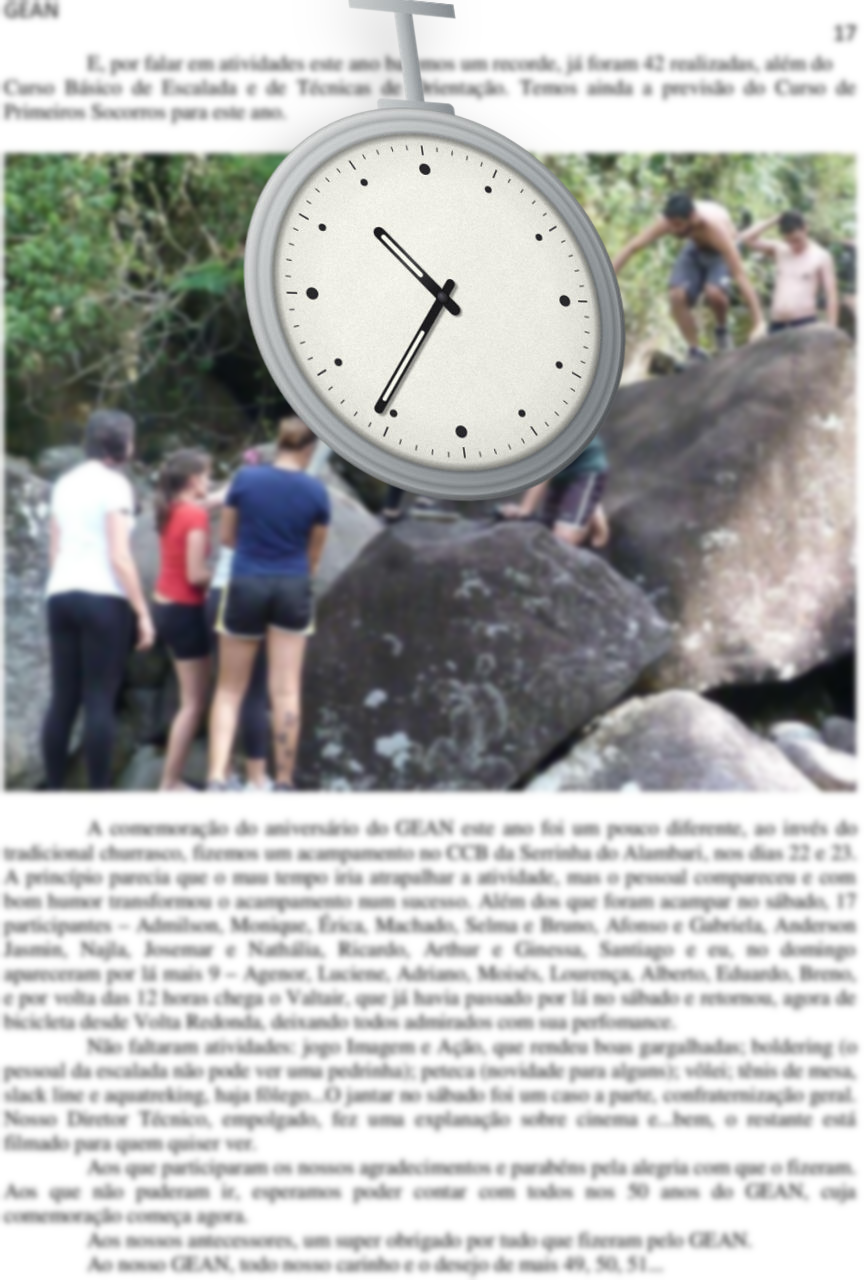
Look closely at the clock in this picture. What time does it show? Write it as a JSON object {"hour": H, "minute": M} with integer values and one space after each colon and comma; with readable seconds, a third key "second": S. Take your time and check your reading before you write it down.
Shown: {"hour": 10, "minute": 36}
